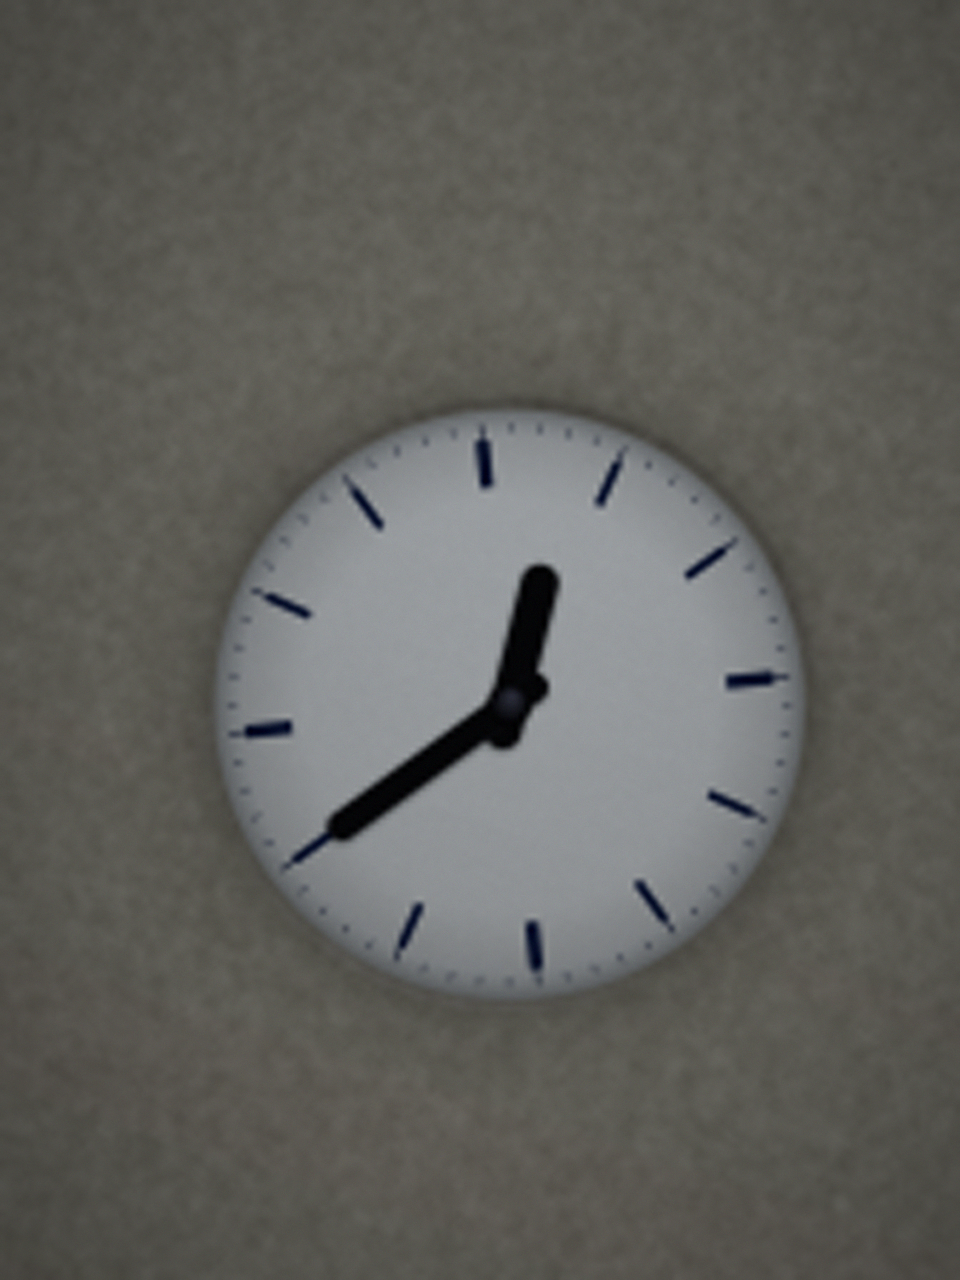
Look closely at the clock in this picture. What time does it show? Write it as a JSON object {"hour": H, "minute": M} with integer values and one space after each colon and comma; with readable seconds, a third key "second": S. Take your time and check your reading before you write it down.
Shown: {"hour": 12, "minute": 40}
